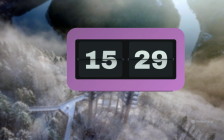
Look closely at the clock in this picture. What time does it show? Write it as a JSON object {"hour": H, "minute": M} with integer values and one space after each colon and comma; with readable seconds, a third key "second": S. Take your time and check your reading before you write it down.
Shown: {"hour": 15, "minute": 29}
